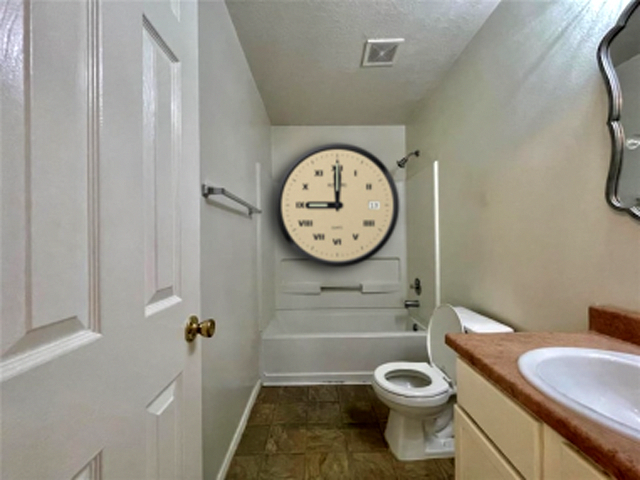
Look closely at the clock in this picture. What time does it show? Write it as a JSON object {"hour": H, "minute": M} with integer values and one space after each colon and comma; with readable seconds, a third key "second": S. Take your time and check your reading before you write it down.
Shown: {"hour": 9, "minute": 0}
